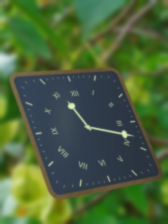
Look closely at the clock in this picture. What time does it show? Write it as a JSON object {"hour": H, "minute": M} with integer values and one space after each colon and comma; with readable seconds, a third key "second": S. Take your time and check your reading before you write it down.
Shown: {"hour": 11, "minute": 18}
